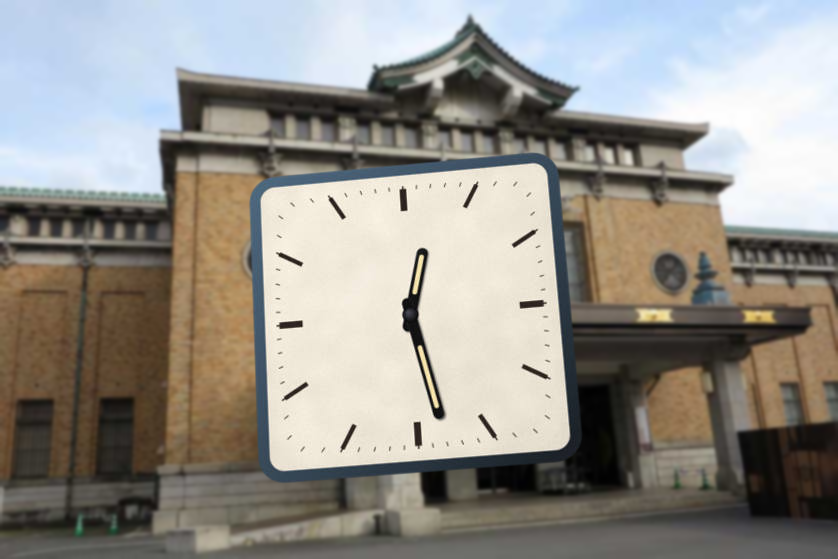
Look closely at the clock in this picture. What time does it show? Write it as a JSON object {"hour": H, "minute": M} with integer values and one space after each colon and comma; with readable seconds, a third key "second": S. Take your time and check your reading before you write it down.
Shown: {"hour": 12, "minute": 28}
